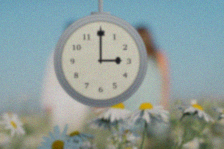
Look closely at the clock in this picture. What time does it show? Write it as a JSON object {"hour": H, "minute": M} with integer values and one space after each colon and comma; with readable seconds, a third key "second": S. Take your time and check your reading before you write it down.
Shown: {"hour": 3, "minute": 0}
